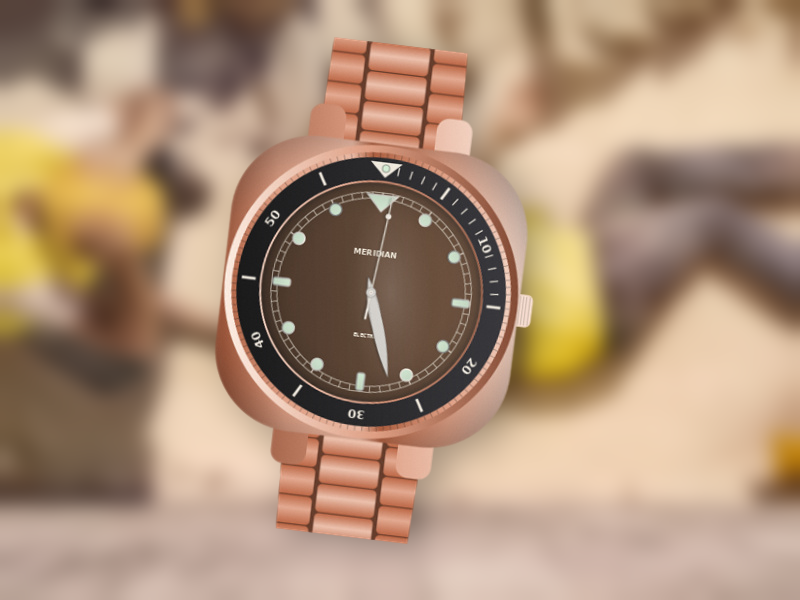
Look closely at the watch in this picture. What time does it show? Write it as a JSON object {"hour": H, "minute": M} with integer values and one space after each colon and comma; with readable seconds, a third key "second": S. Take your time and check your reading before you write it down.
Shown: {"hour": 5, "minute": 27, "second": 1}
